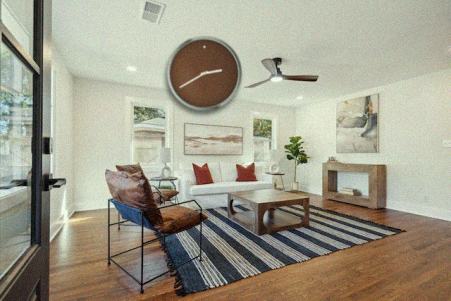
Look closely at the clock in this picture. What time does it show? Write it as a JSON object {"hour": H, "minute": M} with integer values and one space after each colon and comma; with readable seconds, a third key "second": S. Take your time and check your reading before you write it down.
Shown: {"hour": 2, "minute": 40}
